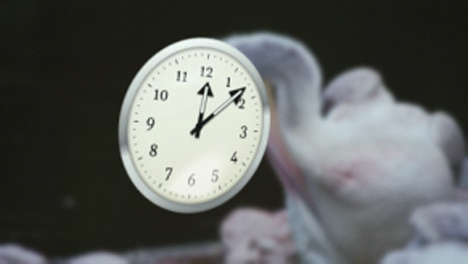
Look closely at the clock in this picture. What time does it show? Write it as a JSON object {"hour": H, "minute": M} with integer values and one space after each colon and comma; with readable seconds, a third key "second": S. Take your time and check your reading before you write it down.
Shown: {"hour": 12, "minute": 8}
